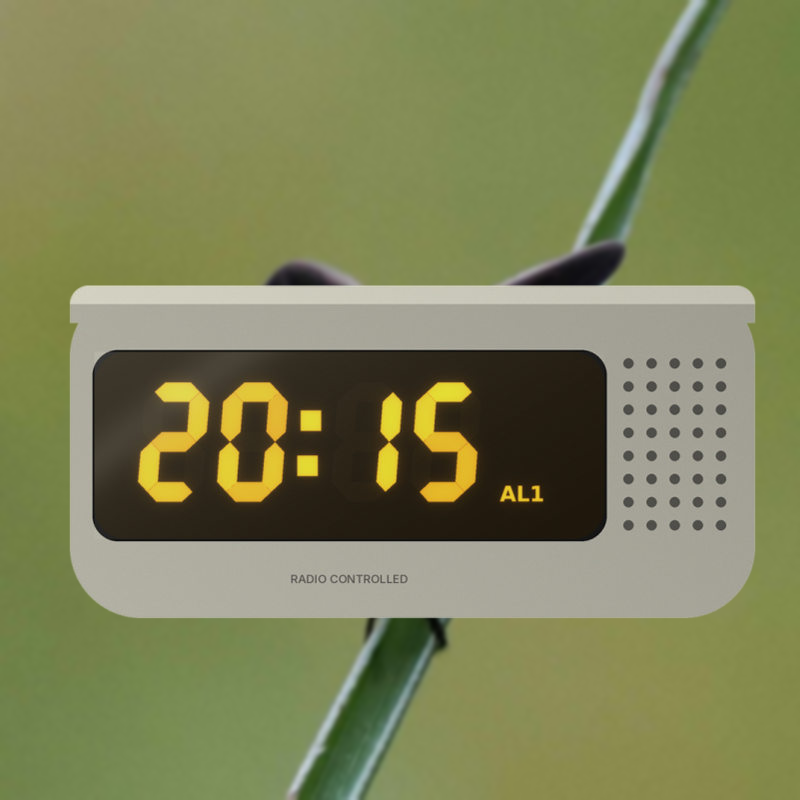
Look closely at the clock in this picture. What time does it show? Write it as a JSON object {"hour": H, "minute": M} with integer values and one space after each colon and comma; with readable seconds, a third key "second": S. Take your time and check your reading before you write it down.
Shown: {"hour": 20, "minute": 15}
